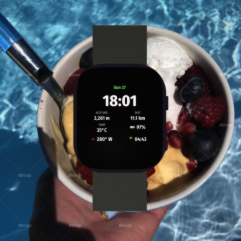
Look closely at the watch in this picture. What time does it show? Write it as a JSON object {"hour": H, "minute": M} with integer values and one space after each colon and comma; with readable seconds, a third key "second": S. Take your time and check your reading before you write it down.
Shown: {"hour": 18, "minute": 1}
